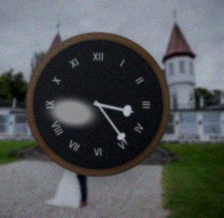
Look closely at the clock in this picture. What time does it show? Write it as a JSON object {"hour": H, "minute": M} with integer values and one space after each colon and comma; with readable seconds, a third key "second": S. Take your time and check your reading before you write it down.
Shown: {"hour": 3, "minute": 24}
